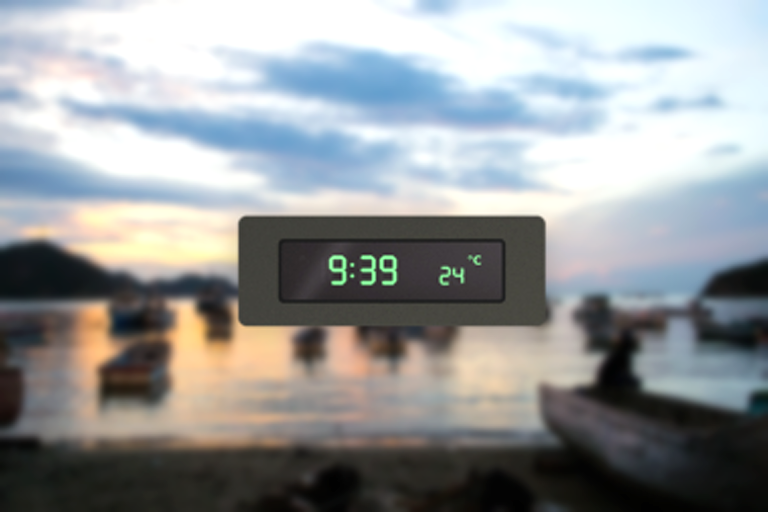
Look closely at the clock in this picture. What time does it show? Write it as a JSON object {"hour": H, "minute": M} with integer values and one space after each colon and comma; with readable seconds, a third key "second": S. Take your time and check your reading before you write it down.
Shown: {"hour": 9, "minute": 39}
